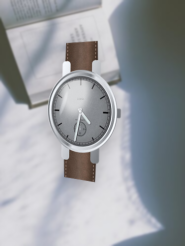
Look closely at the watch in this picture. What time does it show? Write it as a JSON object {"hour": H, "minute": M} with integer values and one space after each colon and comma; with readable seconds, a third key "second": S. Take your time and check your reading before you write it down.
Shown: {"hour": 4, "minute": 32}
